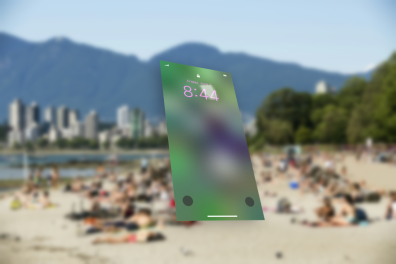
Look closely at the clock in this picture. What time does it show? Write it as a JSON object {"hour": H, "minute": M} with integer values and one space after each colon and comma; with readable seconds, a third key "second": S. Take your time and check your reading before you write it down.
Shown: {"hour": 8, "minute": 44}
